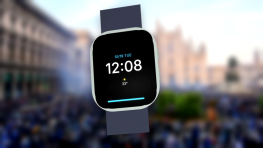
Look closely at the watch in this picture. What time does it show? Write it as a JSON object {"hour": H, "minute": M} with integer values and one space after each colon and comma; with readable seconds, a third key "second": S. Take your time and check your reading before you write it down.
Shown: {"hour": 12, "minute": 8}
